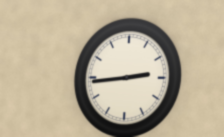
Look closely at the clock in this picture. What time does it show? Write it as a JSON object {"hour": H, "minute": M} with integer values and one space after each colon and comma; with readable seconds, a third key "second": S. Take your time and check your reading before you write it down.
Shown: {"hour": 2, "minute": 44}
